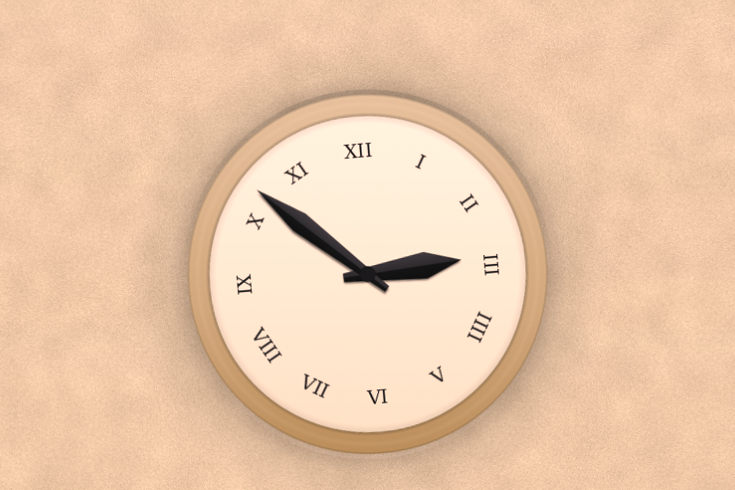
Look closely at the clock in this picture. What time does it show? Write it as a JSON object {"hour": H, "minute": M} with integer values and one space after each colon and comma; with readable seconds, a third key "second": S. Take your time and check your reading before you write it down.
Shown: {"hour": 2, "minute": 52}
